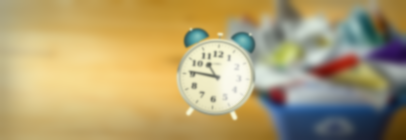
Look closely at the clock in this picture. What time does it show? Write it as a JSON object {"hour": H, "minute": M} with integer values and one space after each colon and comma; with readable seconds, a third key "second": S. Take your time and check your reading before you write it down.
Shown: {"hour": 10, "minute": 46}
